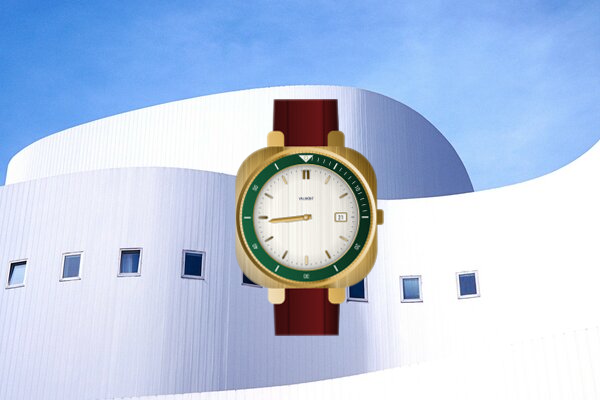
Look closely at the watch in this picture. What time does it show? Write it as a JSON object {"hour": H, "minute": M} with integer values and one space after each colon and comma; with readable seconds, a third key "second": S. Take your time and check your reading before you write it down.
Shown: {"hour": 8, "minute": 44}
